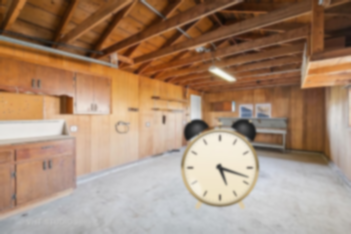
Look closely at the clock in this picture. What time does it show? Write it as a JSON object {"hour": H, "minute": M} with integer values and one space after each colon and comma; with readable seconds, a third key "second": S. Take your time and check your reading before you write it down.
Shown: {"hour": 5, "minute": 18}
